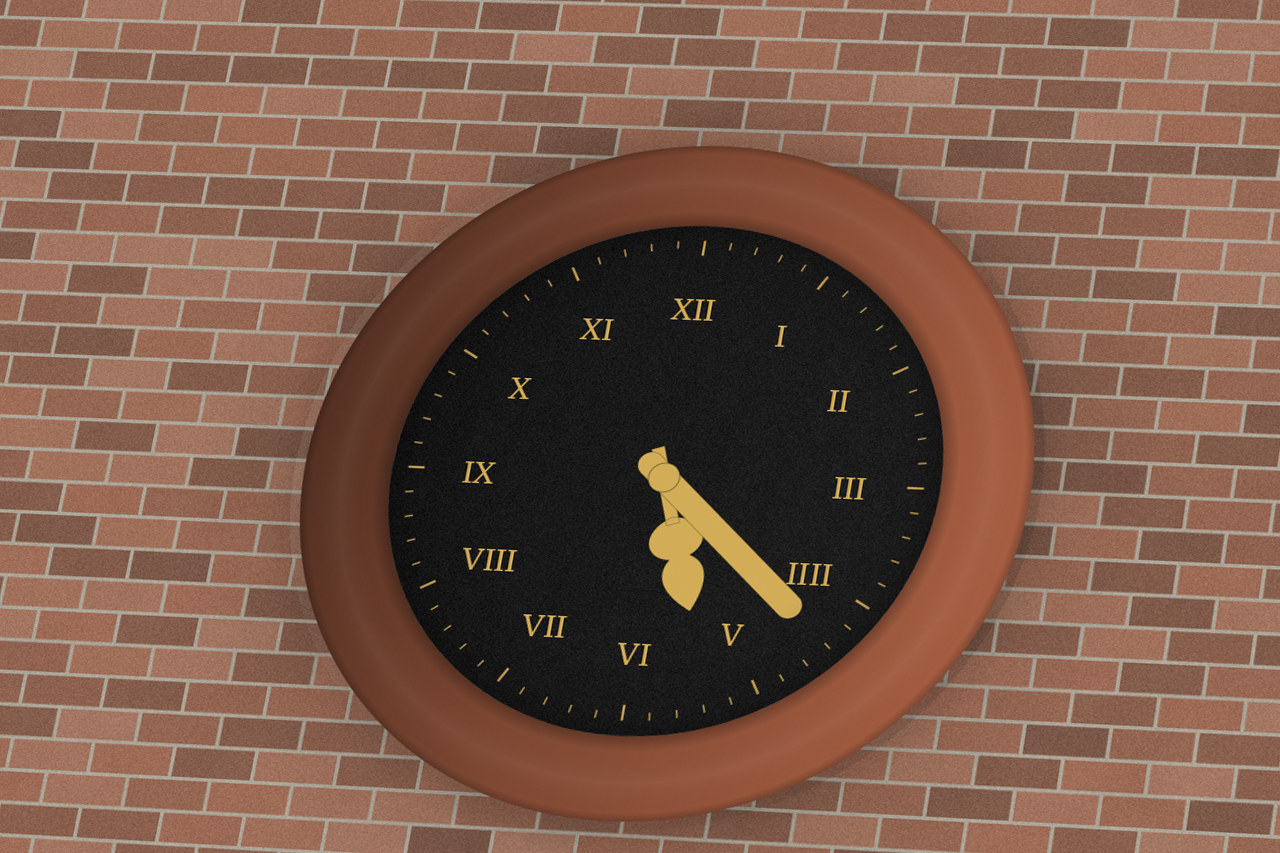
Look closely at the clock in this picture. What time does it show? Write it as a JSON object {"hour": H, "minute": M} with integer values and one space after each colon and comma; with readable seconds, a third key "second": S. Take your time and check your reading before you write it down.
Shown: {"hour": 5, "minute": 22}
